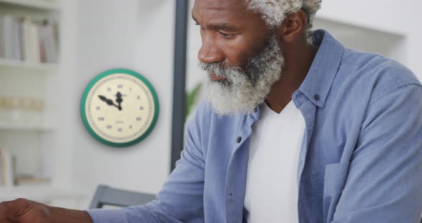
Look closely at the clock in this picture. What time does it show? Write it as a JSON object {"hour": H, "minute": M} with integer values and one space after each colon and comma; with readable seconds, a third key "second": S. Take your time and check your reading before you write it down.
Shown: {"hour": 11, "minute": 50}
